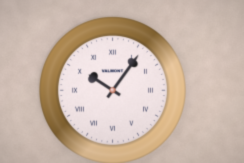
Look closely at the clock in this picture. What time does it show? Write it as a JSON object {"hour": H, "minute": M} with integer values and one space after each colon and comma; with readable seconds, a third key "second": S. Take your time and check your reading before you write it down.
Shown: {"hour": 10, "minute": 6}
